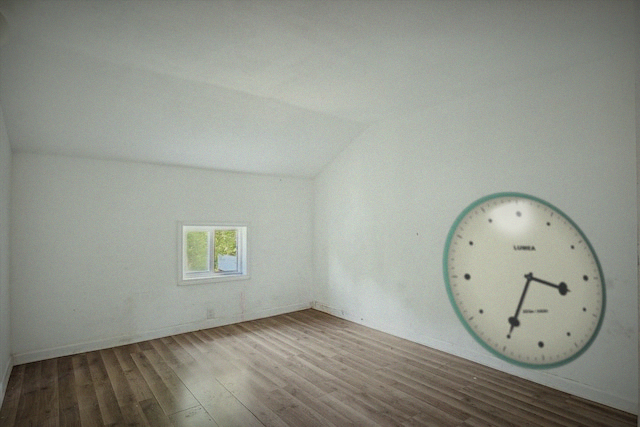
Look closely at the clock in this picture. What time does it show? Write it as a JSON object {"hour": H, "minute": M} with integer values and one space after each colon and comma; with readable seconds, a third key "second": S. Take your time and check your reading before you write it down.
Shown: {"hour": 3, "minute": 35}
